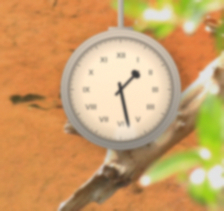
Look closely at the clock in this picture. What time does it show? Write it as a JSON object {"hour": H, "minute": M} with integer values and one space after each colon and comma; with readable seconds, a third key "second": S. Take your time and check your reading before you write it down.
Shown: {"hour": 1, "minute": 28}
